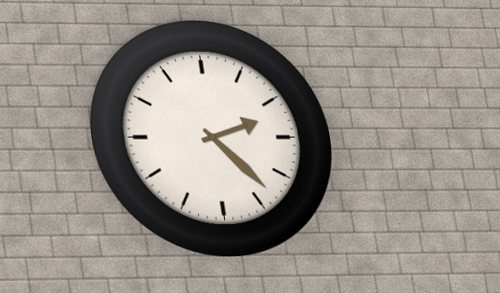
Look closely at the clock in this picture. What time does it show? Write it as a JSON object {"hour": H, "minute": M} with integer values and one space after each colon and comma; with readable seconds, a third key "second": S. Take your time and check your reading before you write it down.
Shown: {"hour": 2, "minute": 23}
